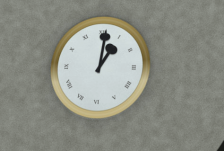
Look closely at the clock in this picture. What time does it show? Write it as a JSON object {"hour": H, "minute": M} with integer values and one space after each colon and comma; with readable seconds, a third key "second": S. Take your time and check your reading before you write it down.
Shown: {"hour": 1, "minute": 1}
